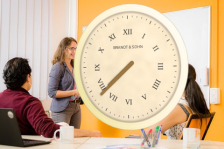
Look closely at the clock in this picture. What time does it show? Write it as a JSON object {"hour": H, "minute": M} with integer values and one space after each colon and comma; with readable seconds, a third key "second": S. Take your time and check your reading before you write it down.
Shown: {"hour": 7, "minute": 38}
